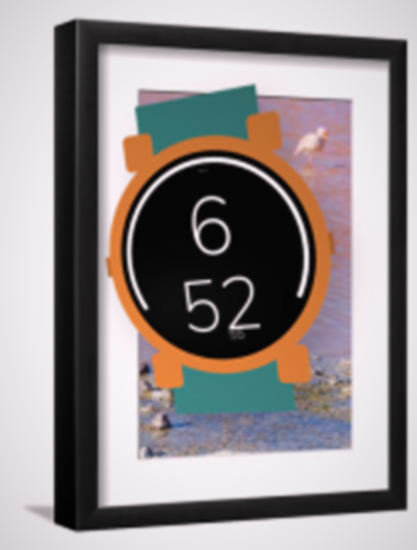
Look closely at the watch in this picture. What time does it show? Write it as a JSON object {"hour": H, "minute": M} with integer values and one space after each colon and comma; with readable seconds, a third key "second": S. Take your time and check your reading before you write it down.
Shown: {"hour": 6, "minute": 52}
